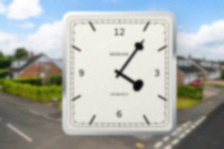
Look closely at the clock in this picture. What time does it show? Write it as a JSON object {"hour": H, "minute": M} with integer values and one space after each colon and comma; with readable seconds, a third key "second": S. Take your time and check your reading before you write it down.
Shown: {"hour": 4, "minute": 6}
